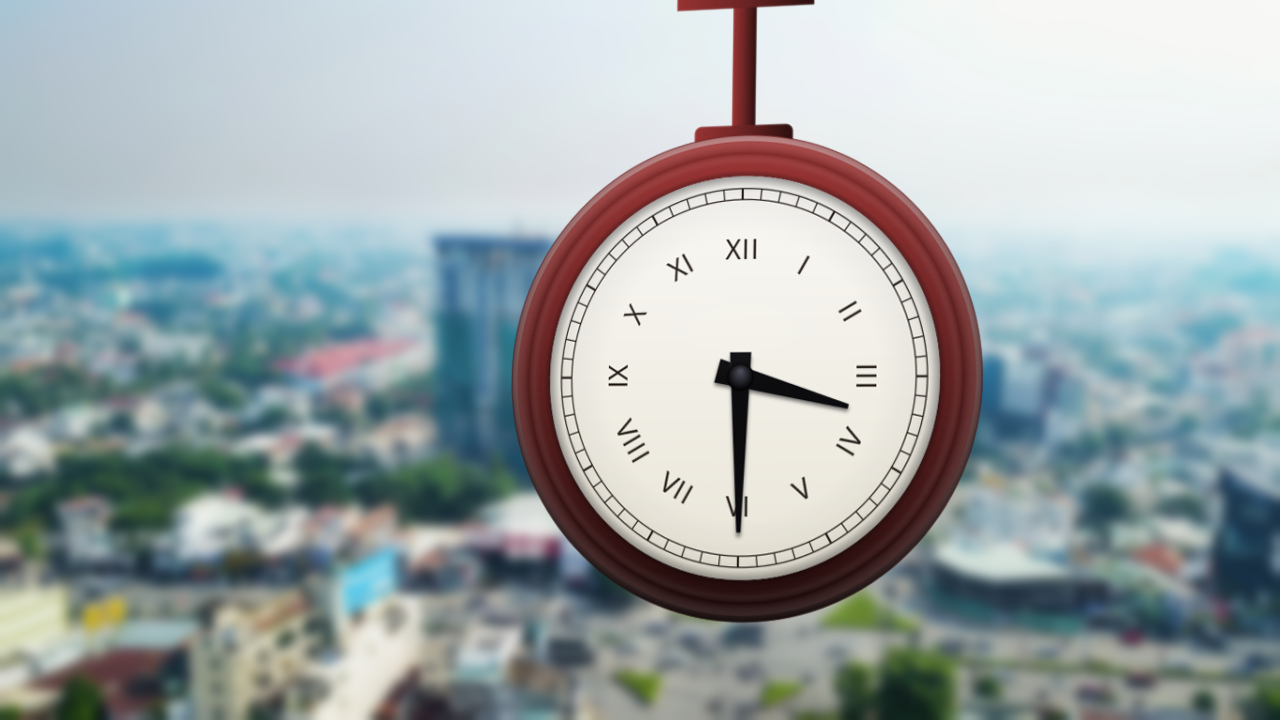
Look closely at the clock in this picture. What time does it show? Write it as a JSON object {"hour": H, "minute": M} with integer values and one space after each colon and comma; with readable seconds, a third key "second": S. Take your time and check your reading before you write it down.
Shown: {"hour": 3, "minute": 30}
